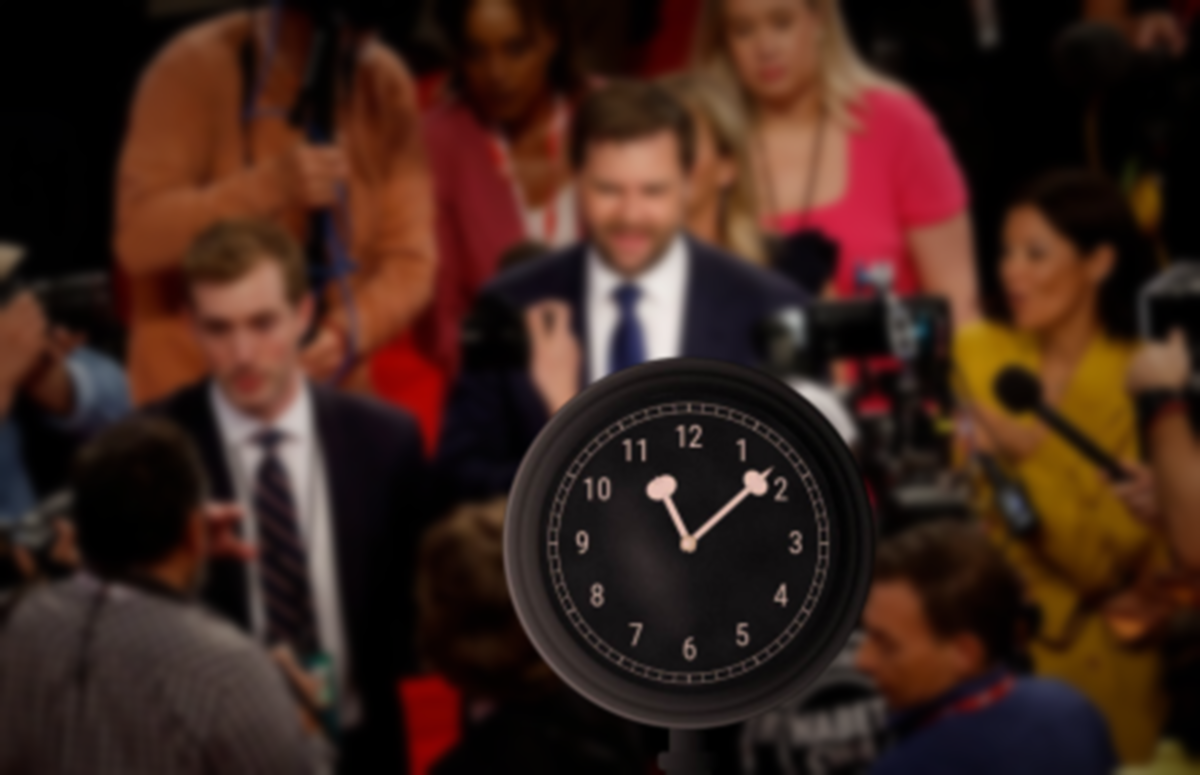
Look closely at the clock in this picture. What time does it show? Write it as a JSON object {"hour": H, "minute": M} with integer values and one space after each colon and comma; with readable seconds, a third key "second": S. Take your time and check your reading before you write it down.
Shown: {"hour": 11, "minute": 8}
